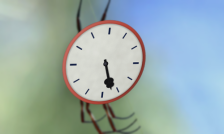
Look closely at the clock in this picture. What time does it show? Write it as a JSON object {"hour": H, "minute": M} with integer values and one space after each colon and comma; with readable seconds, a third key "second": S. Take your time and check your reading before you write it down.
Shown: {"hour": 5, "minute": 27}
